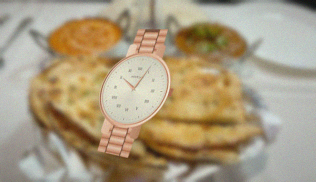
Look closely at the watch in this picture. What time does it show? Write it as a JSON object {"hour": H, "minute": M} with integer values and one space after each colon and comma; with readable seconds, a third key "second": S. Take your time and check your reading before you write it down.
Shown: {"hour": 10, "minute": 4}
